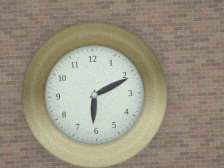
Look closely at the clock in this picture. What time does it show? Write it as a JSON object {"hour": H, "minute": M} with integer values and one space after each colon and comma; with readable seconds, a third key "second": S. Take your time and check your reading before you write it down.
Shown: {"hour": 6, "minute": 11}
